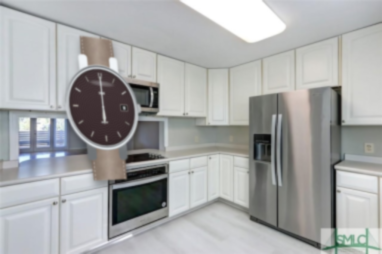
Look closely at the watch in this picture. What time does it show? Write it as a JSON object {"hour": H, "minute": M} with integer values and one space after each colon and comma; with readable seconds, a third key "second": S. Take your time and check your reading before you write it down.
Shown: {"hour": 6, "minute": 0}
